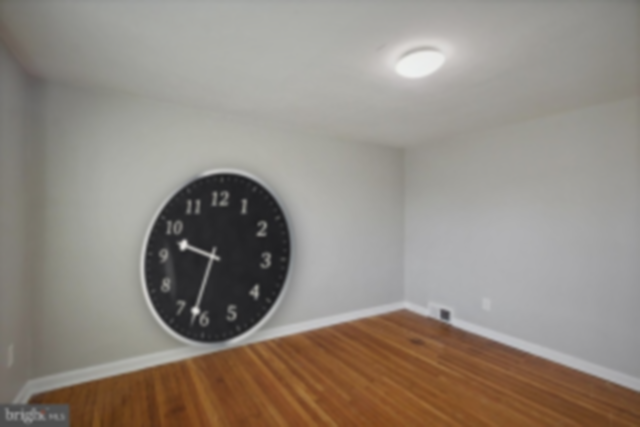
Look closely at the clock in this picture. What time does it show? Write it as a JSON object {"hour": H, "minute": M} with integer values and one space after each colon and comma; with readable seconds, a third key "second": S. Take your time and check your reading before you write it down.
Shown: {"hour": 9, "minute": 32}
